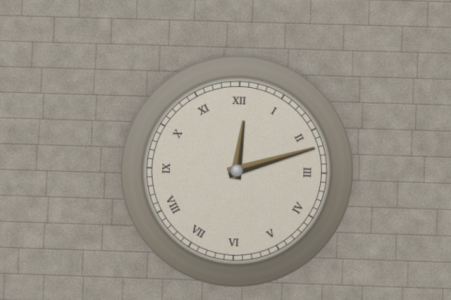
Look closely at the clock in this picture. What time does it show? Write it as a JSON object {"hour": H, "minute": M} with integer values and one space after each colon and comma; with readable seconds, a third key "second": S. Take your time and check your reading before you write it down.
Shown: {"hour": 12, "minute": 12}
